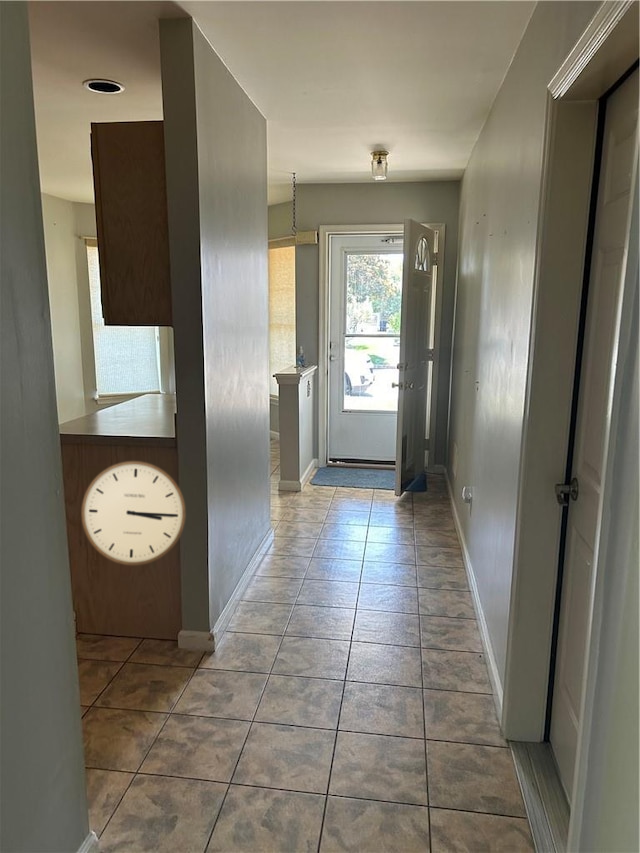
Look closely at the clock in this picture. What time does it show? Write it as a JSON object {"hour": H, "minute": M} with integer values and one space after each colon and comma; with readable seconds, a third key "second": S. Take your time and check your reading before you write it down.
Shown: {"hour": 3, "minute": 15}
